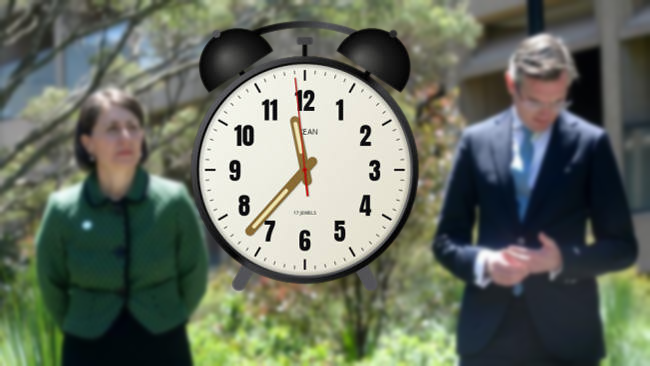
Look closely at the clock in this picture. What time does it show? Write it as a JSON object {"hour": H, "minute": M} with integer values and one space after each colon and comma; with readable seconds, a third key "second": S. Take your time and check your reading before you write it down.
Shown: {"hour": 11, "minute": 36, "second": 59}
